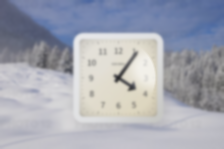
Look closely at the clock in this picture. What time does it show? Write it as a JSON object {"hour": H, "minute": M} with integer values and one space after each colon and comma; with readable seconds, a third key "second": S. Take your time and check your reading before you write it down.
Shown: {"hour": 4, "minute": 6}
